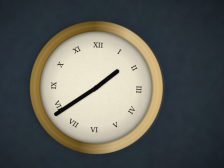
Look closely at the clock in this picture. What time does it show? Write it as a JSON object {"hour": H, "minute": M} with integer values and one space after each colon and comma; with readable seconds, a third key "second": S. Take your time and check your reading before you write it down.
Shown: {"hour": 1, "minute": 39}
